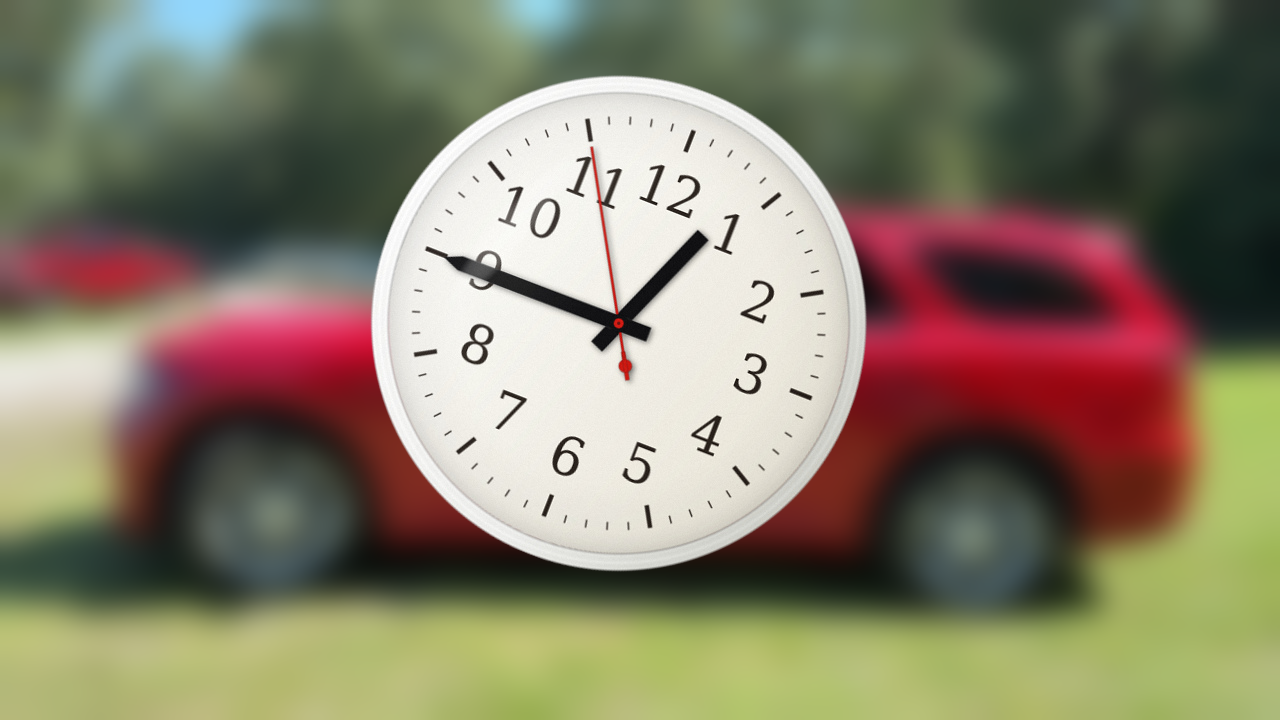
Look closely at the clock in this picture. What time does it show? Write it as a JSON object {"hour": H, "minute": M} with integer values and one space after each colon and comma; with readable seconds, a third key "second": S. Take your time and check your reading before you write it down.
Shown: {"hour": 12, "minute": 44, "second": 55}
